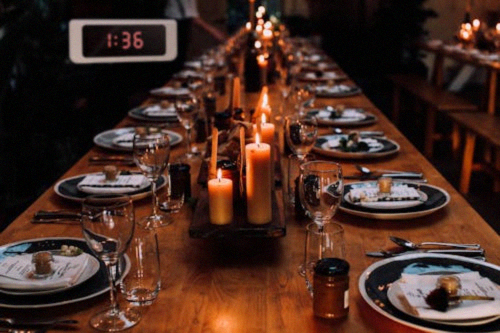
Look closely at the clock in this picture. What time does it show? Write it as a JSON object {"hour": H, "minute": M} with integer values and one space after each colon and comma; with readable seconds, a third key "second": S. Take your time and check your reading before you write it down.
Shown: {"hour": 1, "minute": 36}
